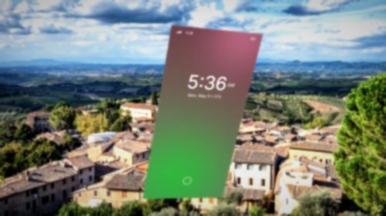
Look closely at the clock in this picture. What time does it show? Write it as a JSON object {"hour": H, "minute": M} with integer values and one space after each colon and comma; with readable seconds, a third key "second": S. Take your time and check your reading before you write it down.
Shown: {"hour": 5, "minute": 36}
